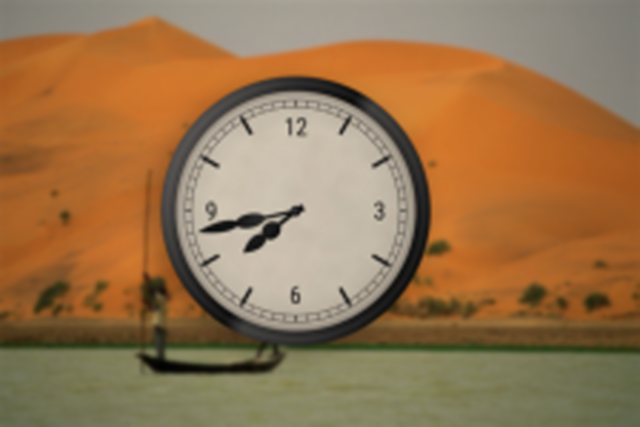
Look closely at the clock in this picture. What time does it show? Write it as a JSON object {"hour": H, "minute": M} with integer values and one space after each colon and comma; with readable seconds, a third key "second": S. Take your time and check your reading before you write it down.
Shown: {"hour": 7, "minute": 43}
